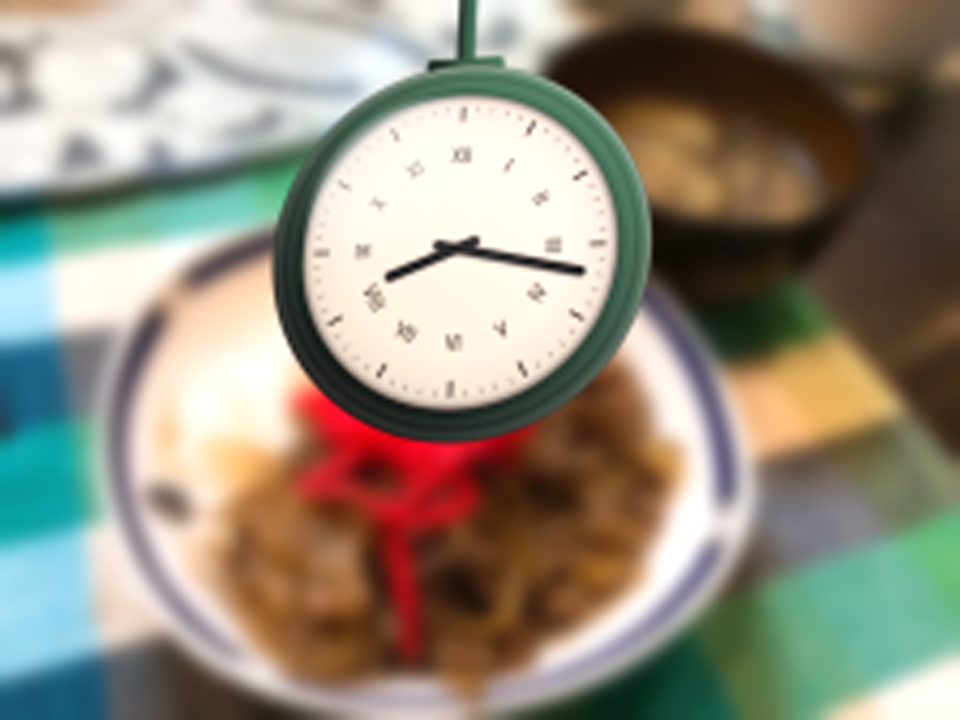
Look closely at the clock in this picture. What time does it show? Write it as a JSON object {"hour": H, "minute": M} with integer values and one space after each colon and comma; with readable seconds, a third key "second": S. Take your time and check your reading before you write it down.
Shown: {"hour": 8, "minute": 17}
